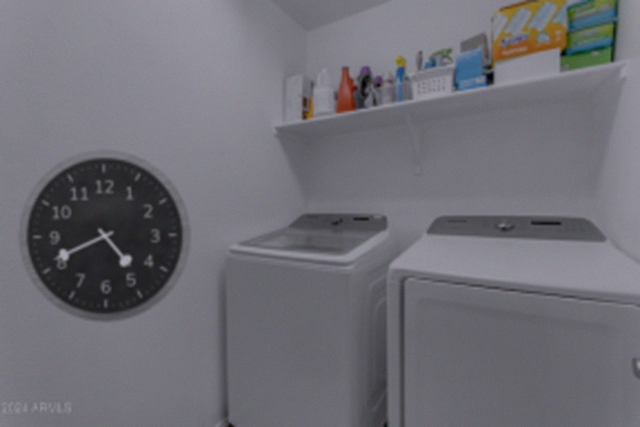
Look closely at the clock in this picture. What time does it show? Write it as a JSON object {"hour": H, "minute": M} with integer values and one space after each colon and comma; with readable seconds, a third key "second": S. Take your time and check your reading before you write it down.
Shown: {"hour": 4, "minute": 41}
